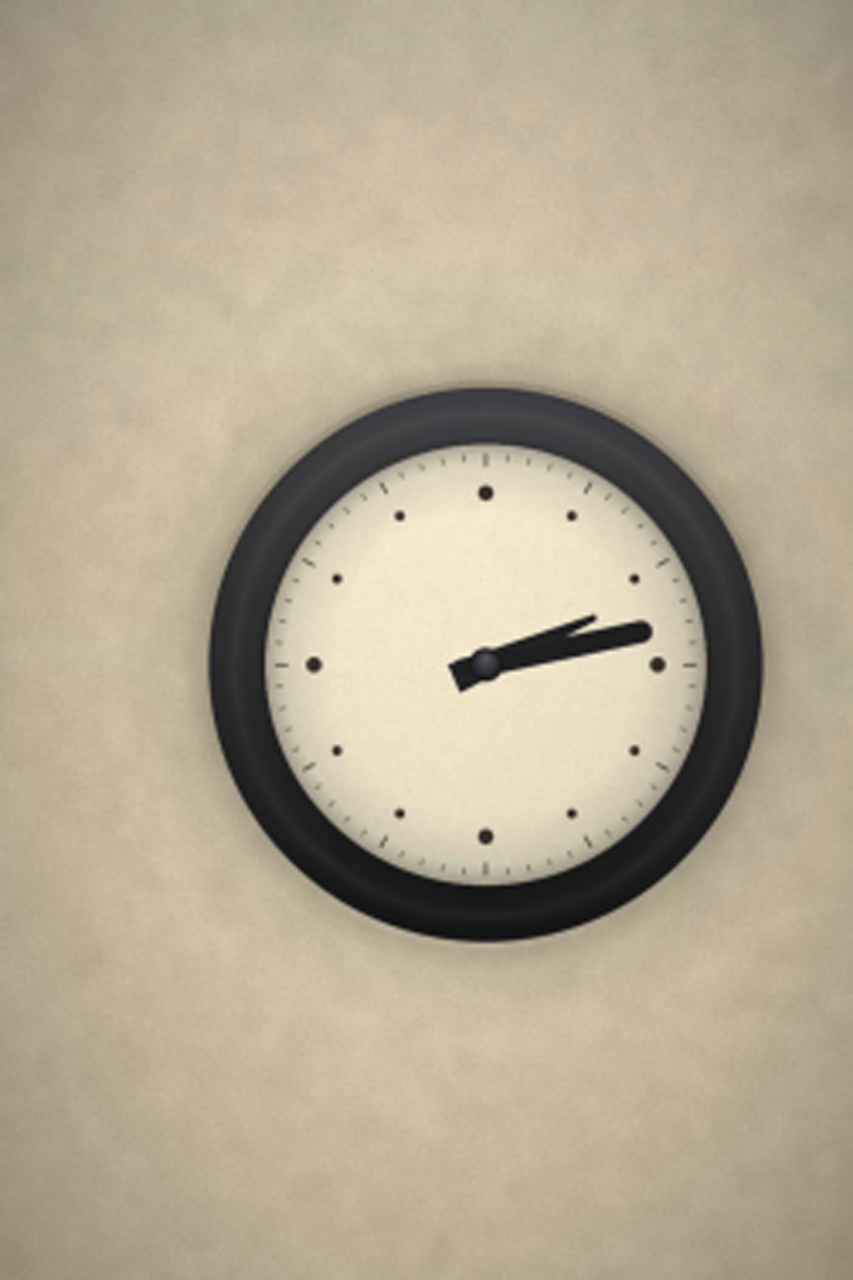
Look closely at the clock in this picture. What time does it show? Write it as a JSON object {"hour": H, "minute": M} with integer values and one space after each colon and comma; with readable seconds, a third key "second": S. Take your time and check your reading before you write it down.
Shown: {"hour": 2, "minute": 13}
